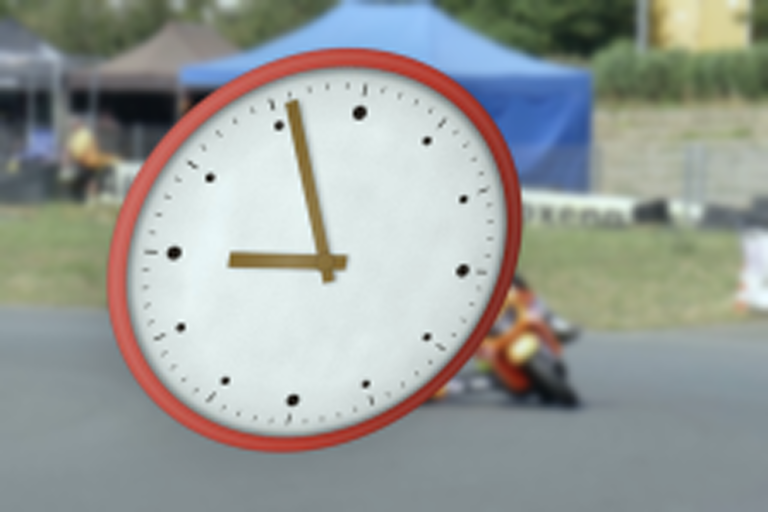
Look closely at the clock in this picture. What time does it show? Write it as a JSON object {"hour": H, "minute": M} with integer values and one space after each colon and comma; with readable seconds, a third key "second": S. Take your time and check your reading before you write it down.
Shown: {"hour": 8, "minute": 56}
